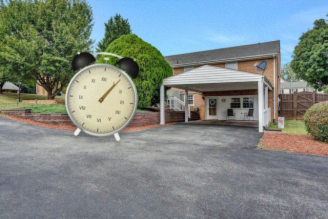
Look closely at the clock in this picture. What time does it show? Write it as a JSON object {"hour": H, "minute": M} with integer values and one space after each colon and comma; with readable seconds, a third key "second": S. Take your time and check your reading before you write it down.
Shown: {"hour": 1, "minute": 6}
